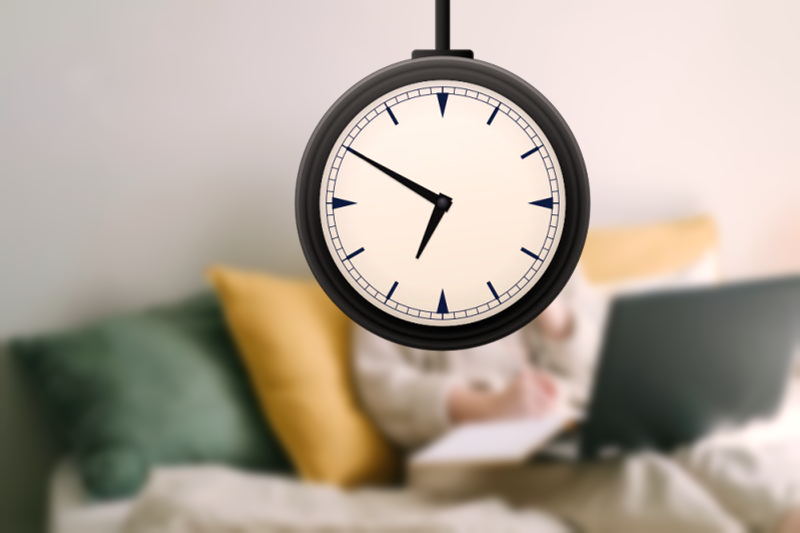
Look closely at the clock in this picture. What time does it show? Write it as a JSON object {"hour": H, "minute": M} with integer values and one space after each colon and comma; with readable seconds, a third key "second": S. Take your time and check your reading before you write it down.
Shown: {"hour": 6, "minute": 50}
